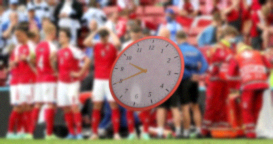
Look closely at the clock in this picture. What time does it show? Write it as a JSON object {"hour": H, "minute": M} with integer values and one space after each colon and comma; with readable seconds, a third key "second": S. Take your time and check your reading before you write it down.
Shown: {"hour": 9, "minute": 40}
